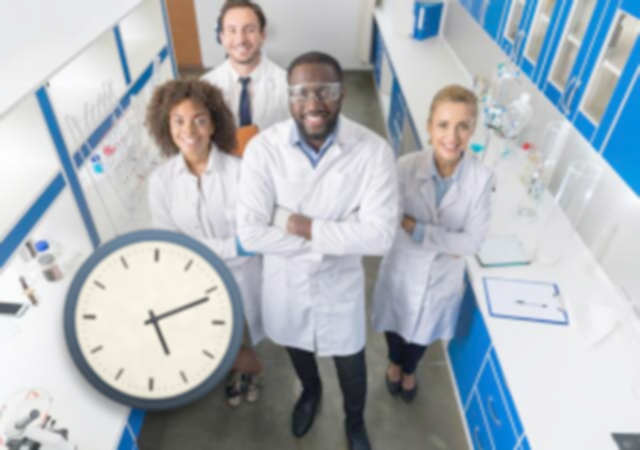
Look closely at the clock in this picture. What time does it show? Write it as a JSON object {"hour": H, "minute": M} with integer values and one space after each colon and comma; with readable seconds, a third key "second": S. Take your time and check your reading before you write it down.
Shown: {"hour": 5, "minute": 11}
